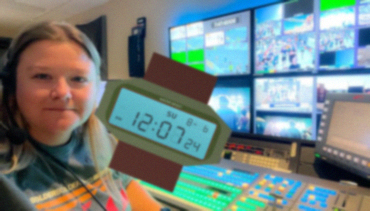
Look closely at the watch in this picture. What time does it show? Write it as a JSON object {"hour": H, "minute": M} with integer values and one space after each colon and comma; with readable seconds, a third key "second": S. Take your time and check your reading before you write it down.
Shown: {"hour": 12, "minute": 7}
